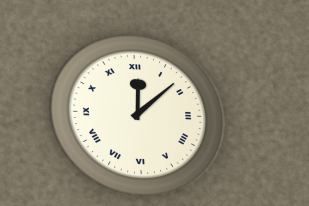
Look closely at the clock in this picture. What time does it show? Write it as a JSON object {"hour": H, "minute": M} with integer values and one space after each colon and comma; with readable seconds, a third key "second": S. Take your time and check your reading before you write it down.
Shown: {"hour": 12, "minute": 8}
